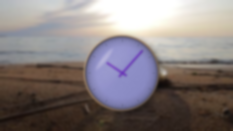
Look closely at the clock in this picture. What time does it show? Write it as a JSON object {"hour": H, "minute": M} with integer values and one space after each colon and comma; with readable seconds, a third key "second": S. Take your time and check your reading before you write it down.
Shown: {"hour": 10, "minute": 7}
